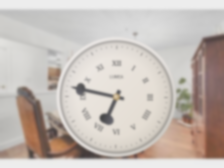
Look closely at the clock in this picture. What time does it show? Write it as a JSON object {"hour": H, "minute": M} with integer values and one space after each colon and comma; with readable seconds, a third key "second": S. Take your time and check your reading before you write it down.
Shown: {"hour": 6, "minute": 47}
